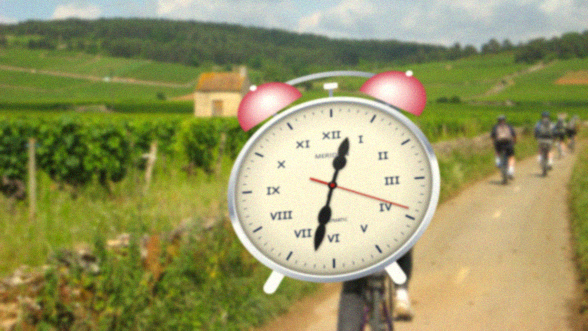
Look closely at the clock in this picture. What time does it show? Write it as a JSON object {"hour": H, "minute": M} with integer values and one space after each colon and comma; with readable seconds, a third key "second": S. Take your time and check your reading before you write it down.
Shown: {"hour": 12, "minute": 32, "second": 19}
